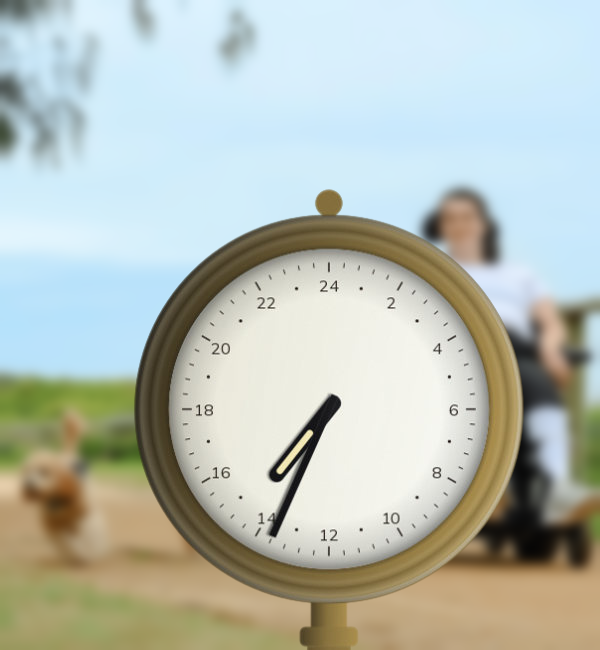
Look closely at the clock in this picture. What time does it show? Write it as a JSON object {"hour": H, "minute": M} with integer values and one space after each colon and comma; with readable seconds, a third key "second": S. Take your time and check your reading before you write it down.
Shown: {"hour": 14, "minute": 34}
